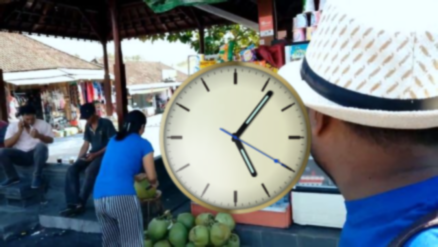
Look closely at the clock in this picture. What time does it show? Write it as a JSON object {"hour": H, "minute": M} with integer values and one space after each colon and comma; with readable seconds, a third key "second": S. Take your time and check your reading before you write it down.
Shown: {"hour": 5, "minute": 6, "second": 20}
